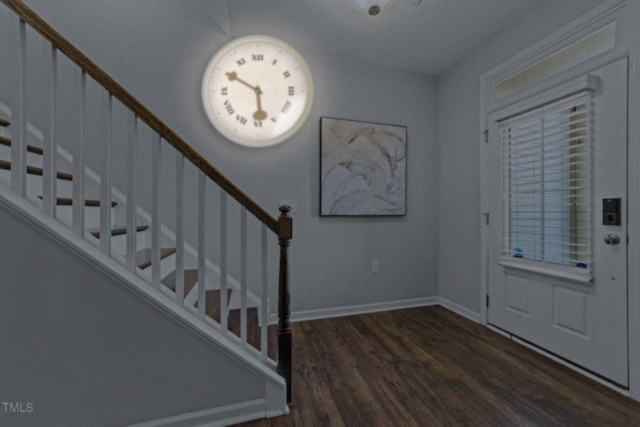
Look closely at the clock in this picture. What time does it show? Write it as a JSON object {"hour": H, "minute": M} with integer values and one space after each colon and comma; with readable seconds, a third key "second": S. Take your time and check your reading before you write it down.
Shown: {"hour": 5, "minute": 50}
